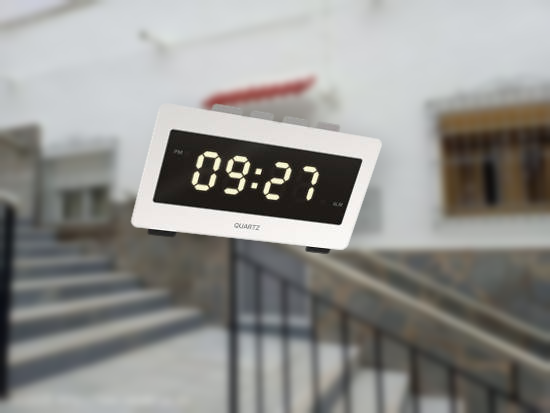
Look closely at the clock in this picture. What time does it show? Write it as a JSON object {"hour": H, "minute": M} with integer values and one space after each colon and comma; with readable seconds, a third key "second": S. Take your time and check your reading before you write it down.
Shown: {"hour": 9, "minute": 27}
